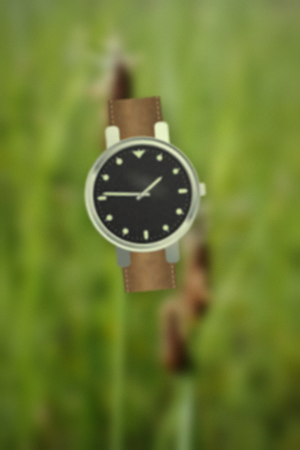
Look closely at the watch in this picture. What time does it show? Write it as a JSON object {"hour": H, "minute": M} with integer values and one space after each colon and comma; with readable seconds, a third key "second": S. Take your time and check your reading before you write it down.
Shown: {"hour": 1, "minute": 46}
